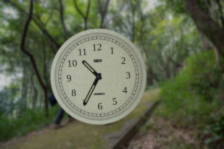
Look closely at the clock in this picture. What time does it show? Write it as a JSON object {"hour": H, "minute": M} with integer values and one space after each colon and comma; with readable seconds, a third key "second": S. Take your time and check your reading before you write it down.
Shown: {"hour": 10, "minute": 35}
